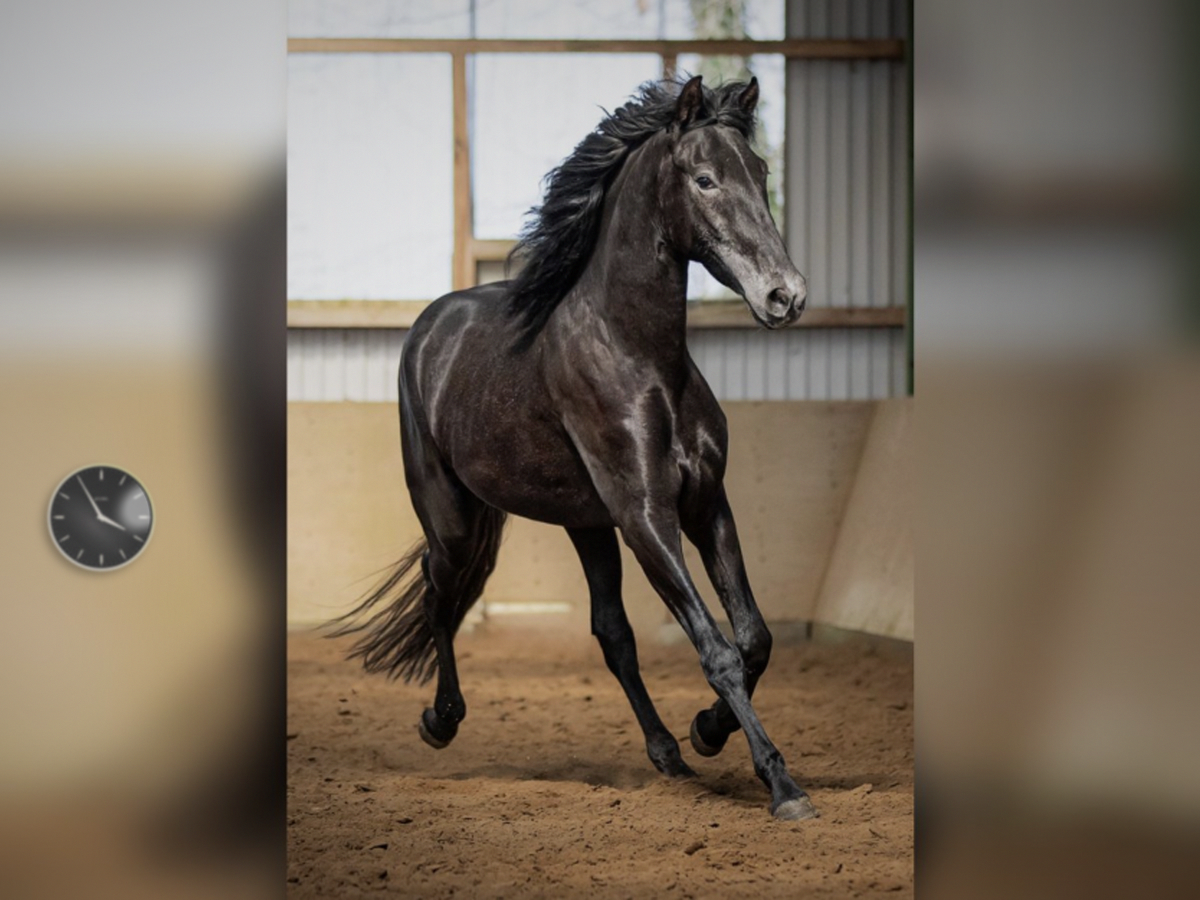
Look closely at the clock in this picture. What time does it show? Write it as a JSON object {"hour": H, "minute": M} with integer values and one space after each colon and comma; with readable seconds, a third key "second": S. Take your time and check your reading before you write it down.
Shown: {"hour": 3, "minute": 55}
